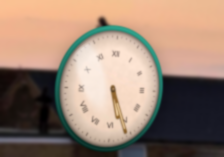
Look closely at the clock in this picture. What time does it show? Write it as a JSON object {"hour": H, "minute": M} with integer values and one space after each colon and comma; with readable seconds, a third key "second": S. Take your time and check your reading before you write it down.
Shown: {"hour": 5, "minute": 26}
